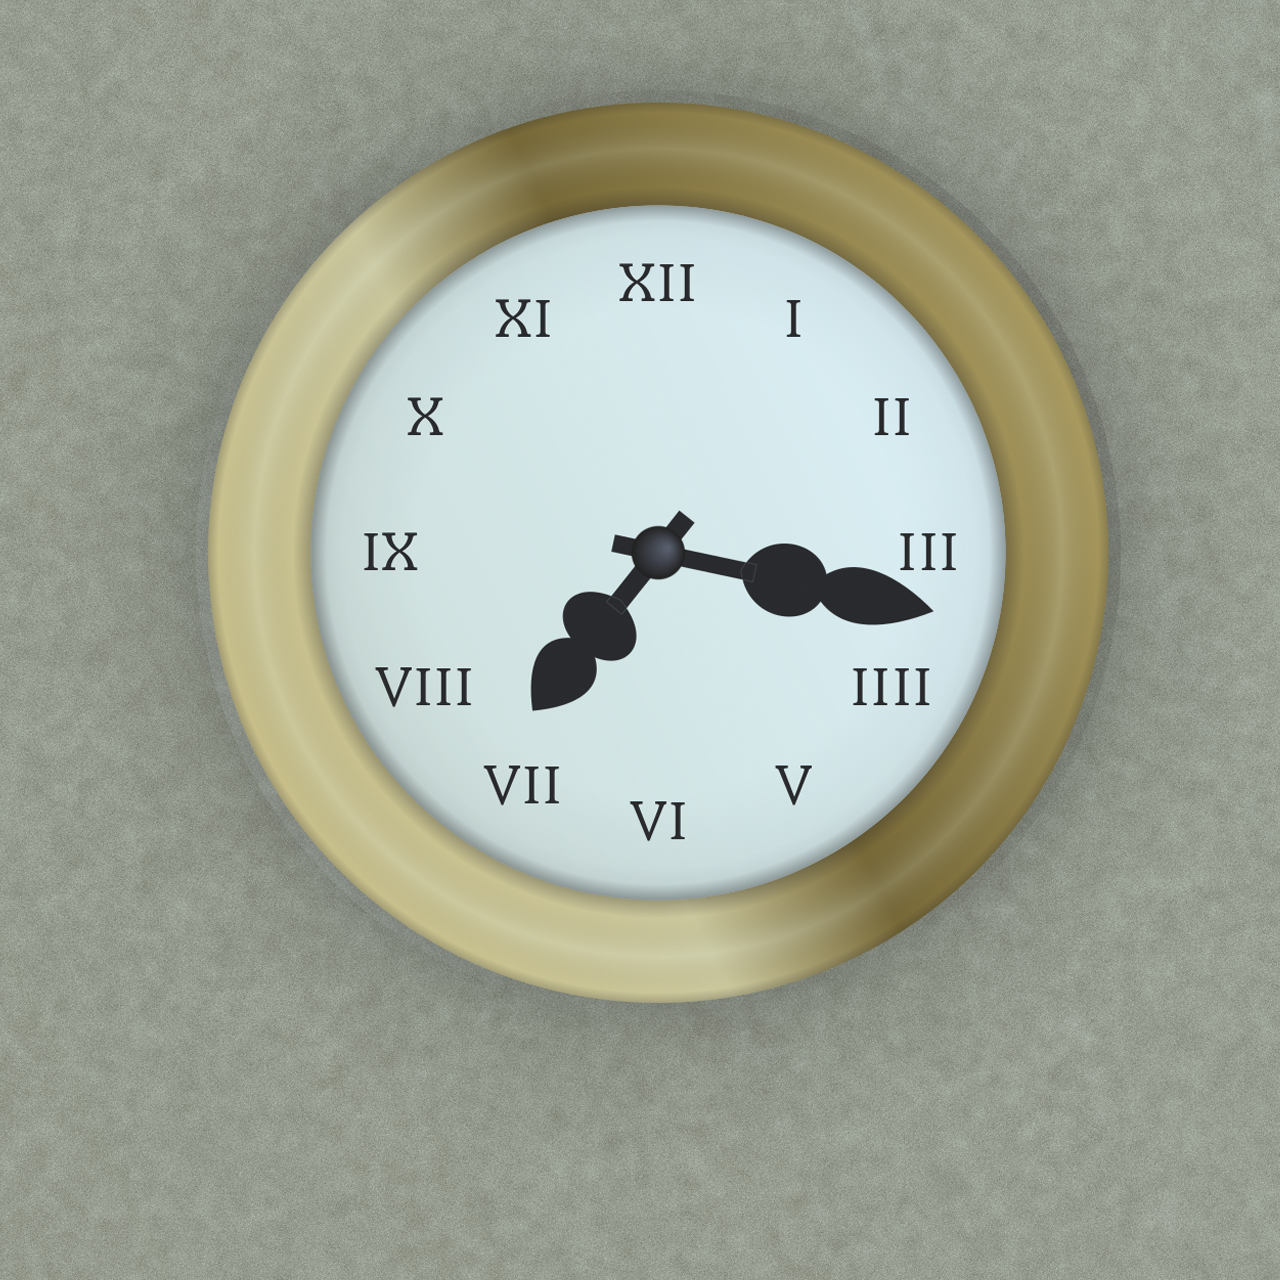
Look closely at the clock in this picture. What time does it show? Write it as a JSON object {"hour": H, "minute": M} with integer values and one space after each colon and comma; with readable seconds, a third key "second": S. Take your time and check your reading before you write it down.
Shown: {"hour": 7, "minute": 17}
